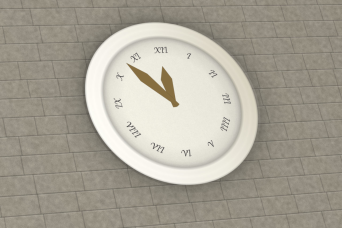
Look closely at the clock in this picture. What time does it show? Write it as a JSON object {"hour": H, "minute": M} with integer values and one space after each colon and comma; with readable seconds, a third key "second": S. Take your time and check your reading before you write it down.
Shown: {"hour": 11, "minute": 53}
